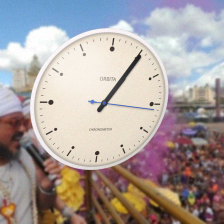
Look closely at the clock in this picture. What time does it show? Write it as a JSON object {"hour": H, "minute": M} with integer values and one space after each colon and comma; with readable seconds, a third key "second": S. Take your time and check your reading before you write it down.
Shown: {"hour": 1, "minute": 5, "second": 16}
